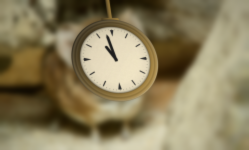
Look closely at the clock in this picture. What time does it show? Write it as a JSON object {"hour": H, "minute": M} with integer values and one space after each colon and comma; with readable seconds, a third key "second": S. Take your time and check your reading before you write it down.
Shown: {"hour": 10, "minute": 58}
